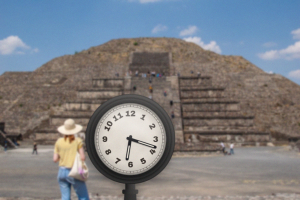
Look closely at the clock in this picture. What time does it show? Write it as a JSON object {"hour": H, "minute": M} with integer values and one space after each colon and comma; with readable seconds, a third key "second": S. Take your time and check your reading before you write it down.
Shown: {"hour": 6, "minute": 18}
